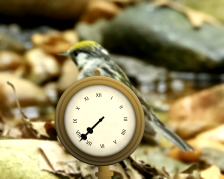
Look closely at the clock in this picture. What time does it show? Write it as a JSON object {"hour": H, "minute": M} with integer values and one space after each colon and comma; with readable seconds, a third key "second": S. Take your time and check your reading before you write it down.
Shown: {"hour": 7, "minute": 38}
